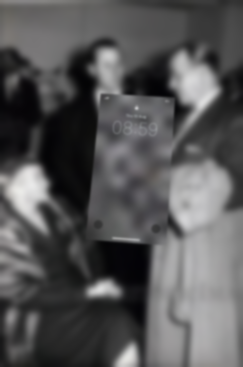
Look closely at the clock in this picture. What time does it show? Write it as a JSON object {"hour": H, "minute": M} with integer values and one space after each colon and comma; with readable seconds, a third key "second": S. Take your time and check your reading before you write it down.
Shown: {"hour": 8, "minute": 59}
